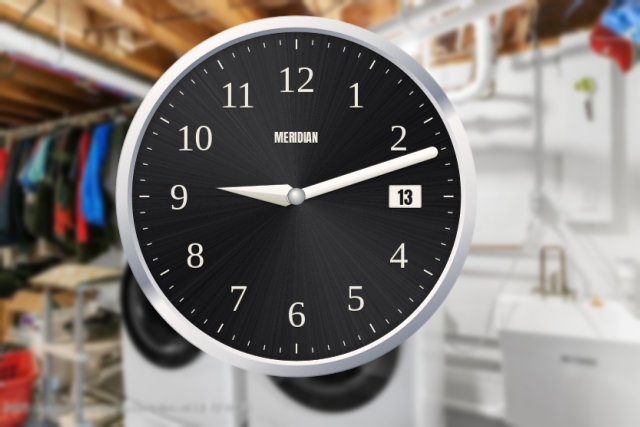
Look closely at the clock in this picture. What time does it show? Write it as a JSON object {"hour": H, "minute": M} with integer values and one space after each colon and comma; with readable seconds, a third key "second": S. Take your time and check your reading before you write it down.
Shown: {"hour": 9, "minute": 12}
